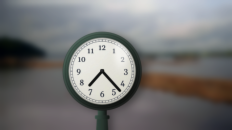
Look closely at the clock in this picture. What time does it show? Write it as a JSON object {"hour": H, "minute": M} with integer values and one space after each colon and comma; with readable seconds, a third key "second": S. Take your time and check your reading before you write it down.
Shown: {"hour": 7, "minute": 23}
